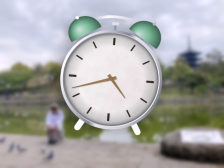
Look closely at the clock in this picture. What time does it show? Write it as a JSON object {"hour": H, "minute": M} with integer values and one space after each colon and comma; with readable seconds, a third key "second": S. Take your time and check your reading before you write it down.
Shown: {"hour": 4, "minute": 42}
